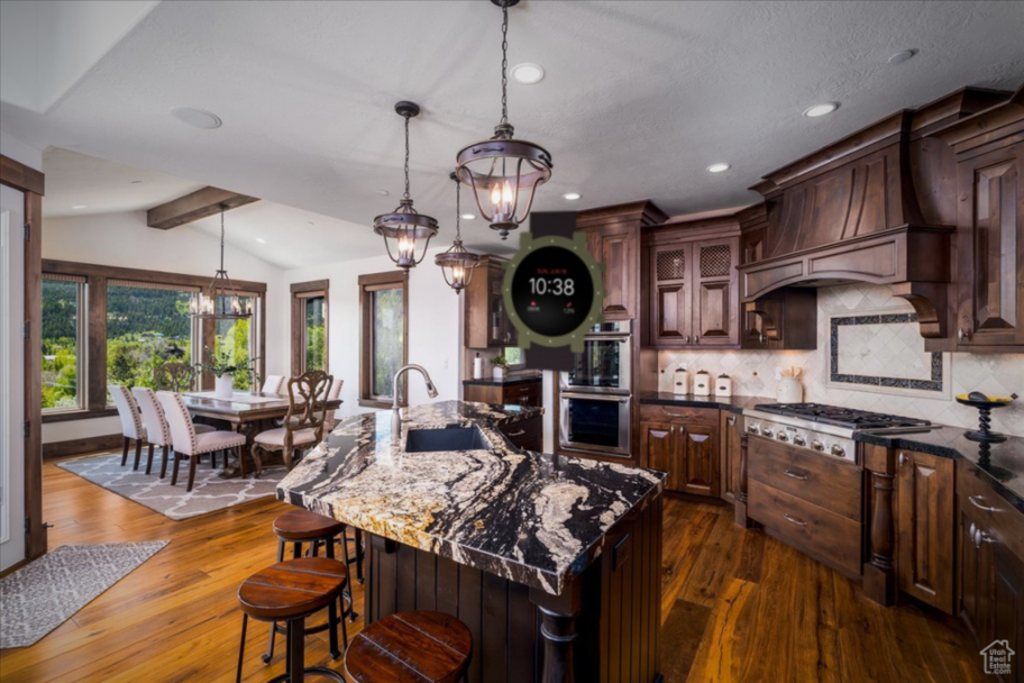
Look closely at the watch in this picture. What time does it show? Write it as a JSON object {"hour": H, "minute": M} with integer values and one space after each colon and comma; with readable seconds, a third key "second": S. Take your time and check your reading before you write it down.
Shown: {"hour": 10, "minute": 38}
